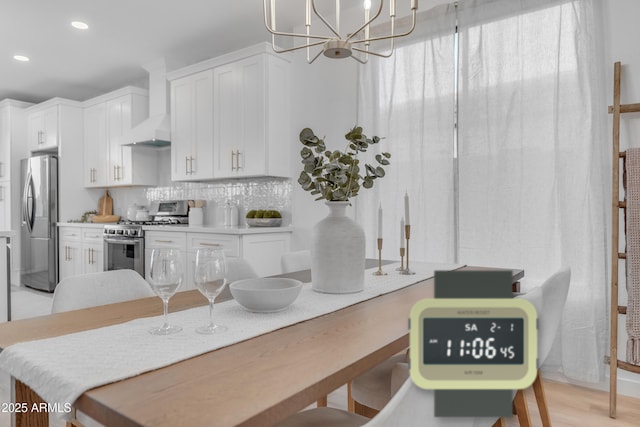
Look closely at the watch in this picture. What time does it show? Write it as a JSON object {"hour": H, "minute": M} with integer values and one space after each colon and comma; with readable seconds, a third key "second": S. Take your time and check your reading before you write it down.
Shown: {"hour": 11, "minute": 6, "second": 45}
